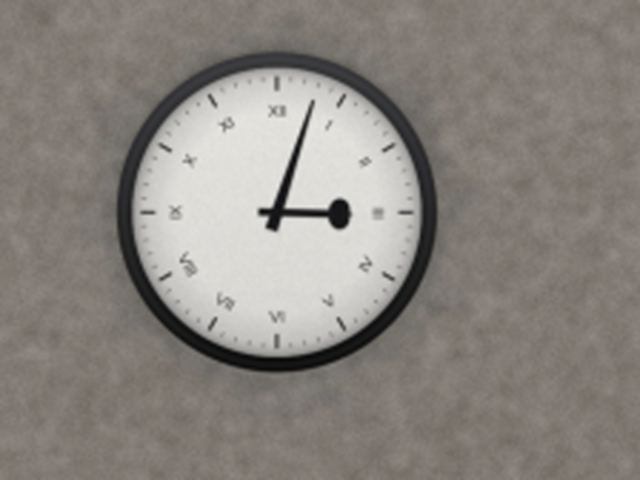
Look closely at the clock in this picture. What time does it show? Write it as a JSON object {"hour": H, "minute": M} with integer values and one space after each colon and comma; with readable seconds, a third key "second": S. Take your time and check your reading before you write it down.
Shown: {"hour": 3, "minute": 3}
